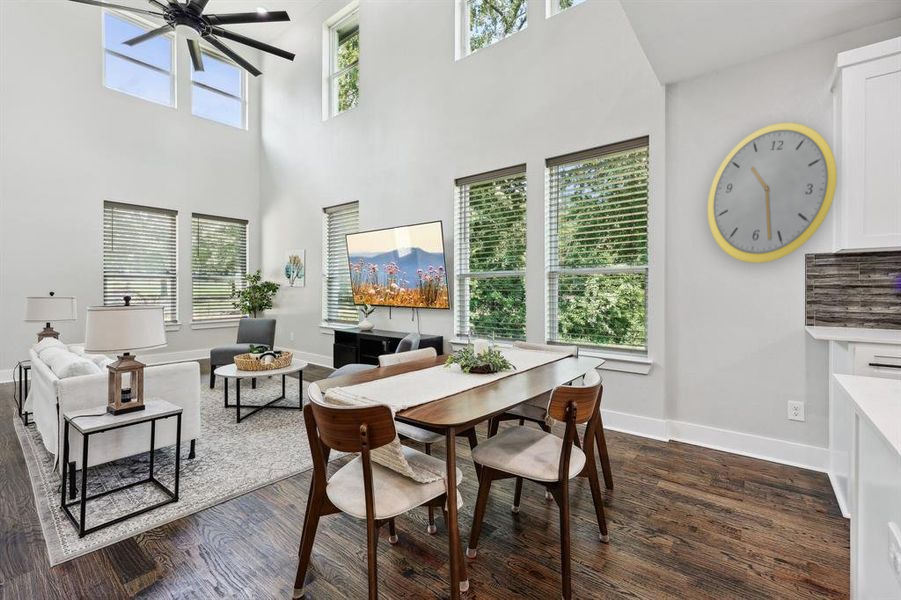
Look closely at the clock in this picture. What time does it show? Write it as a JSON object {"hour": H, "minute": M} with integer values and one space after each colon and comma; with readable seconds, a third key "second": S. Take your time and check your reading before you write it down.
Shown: {"hour": 10, "minute": 27}
